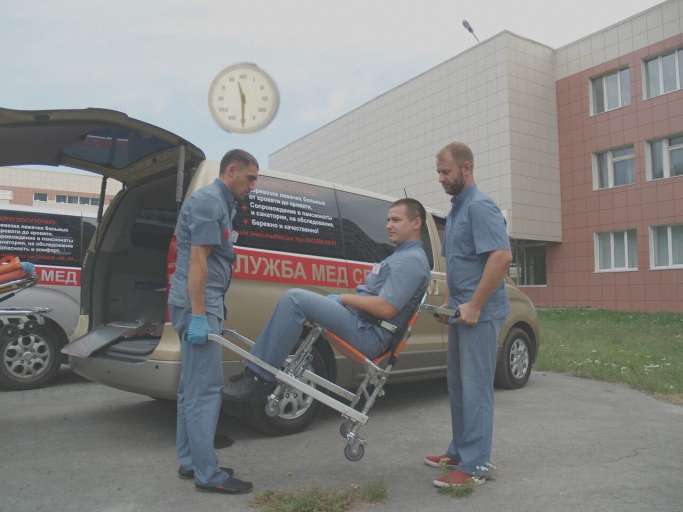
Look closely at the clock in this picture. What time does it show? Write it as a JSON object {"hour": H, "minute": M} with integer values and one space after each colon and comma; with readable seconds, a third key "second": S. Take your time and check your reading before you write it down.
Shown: {"hour": 11, "minute": 30}
